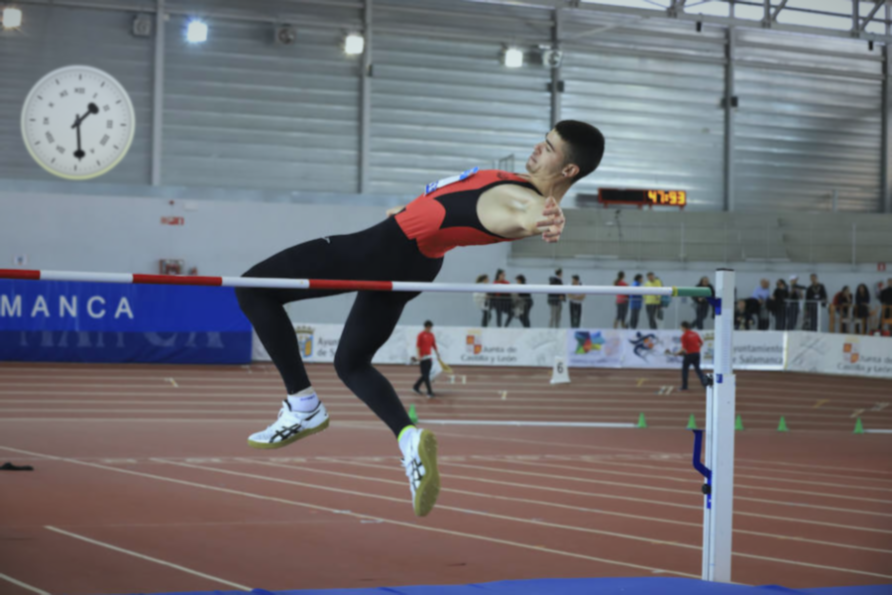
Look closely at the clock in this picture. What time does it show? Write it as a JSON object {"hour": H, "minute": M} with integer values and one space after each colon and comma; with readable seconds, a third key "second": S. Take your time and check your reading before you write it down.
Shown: {"hour": 1, "minute": 29}
